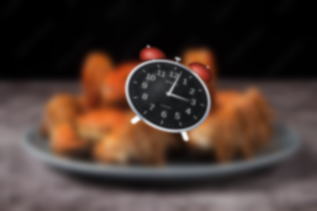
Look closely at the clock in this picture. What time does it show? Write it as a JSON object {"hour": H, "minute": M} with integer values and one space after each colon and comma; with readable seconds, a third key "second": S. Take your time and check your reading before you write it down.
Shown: {"hour": 3, "minute": 2}
